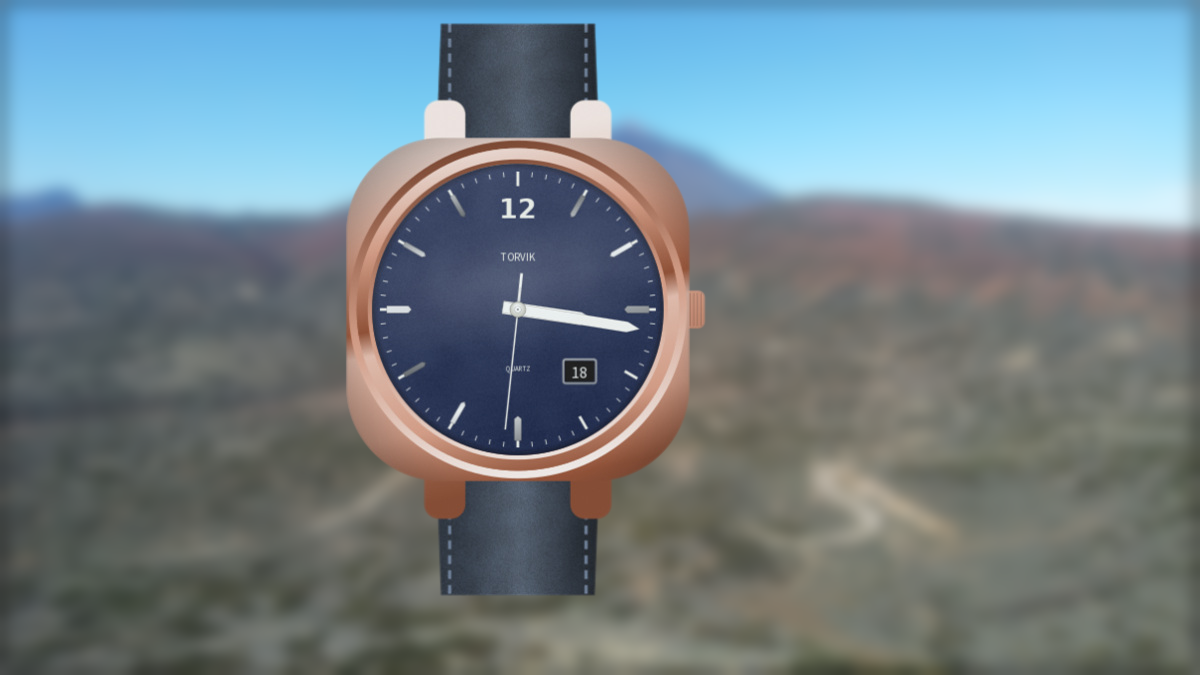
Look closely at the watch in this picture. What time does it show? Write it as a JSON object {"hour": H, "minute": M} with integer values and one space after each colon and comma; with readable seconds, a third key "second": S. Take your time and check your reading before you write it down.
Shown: {"hour": 3, "minute": 16, "second": 31}
